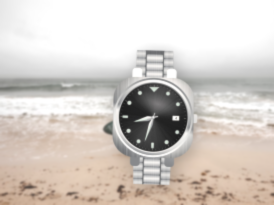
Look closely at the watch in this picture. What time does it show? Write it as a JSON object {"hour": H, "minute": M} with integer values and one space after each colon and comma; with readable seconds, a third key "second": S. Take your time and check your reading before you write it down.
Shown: {"hour": 8, "minute": 33}
